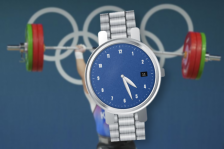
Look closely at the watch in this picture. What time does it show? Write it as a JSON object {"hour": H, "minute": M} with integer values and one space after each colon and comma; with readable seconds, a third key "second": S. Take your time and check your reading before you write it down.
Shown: {"hour": 4, "minute": 27}
